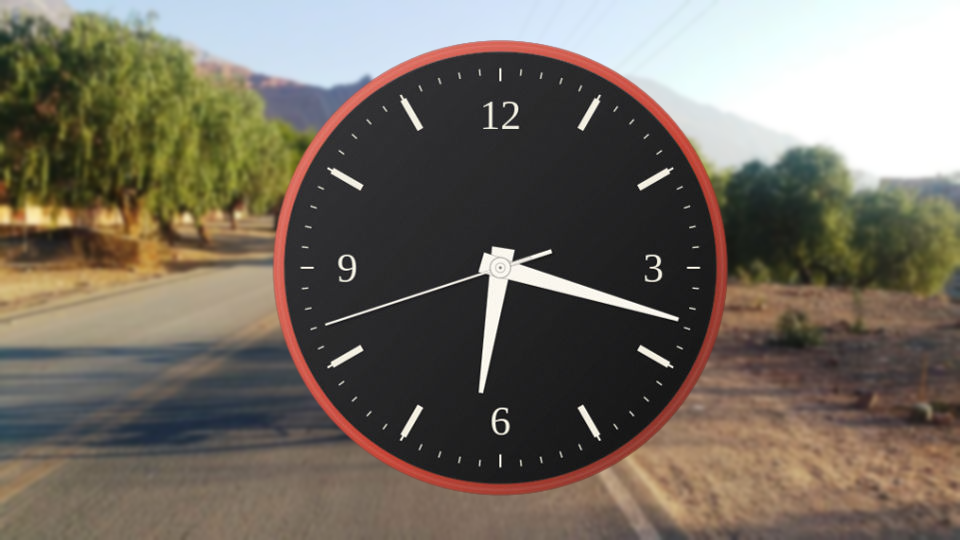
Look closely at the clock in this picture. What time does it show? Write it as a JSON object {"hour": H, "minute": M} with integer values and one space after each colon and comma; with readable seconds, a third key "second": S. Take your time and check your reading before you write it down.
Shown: {"hour": 6, "minute": 17, "second": 42}
